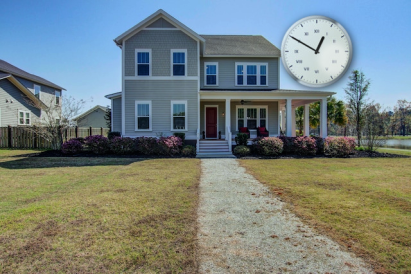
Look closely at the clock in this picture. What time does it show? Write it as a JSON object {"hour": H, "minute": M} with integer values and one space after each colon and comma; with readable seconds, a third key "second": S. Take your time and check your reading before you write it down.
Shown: {"hour": 12, "minute": 50}
